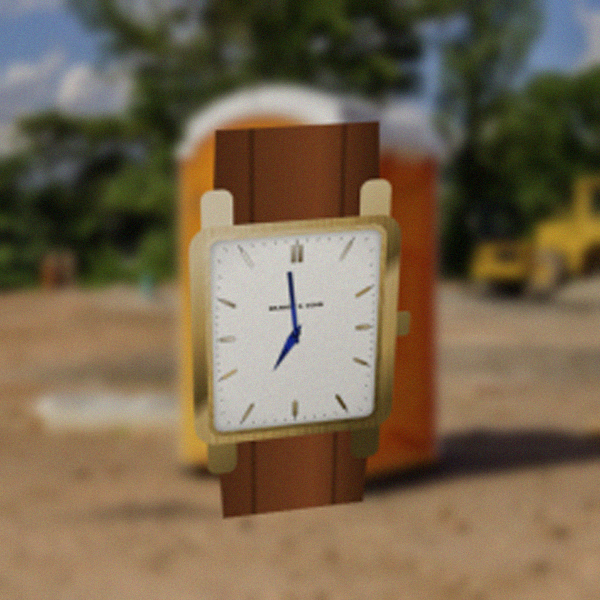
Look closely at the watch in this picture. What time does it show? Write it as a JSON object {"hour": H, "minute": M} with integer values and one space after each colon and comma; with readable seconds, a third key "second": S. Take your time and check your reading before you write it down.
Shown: {"hour": 6, "minute": 59}
